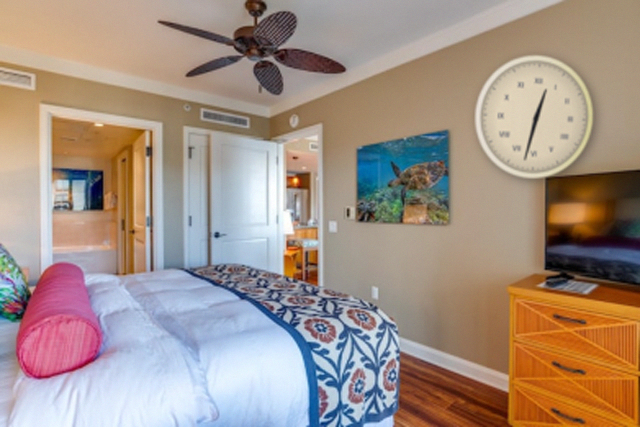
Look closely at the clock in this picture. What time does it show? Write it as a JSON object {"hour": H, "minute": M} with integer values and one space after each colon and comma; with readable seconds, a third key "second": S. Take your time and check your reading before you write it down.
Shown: {"hour": 12, "minute": 32}
